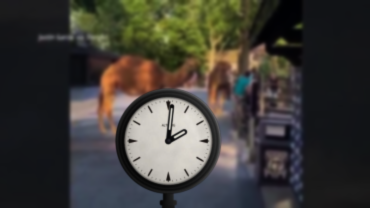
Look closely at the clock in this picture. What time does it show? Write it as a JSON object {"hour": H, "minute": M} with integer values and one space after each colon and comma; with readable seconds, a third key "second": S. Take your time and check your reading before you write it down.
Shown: {"hour": 2, "minute": 1}
